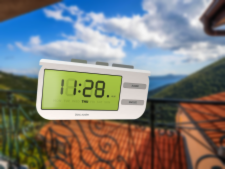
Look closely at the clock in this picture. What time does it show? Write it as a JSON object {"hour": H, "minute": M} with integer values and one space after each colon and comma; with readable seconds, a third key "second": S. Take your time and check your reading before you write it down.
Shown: {"hour": 11, "minute": 28}
